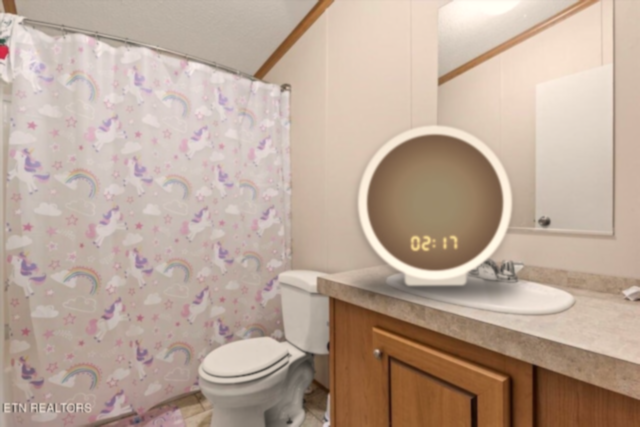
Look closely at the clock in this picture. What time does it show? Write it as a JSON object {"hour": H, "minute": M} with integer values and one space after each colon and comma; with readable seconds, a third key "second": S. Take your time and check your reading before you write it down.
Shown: {"hour": 2, "minute": 17}
